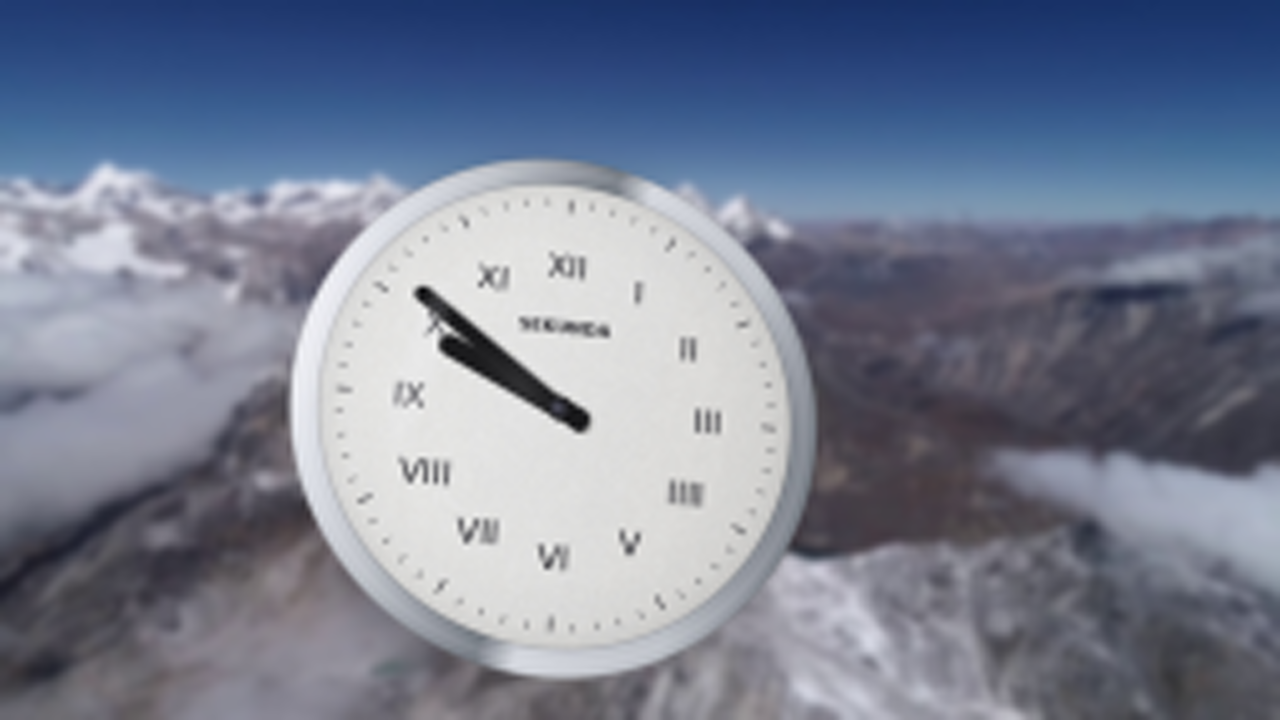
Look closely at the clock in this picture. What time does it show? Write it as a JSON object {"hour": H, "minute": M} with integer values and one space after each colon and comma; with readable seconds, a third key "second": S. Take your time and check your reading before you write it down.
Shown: {"hour": 9, "minute": 51}
